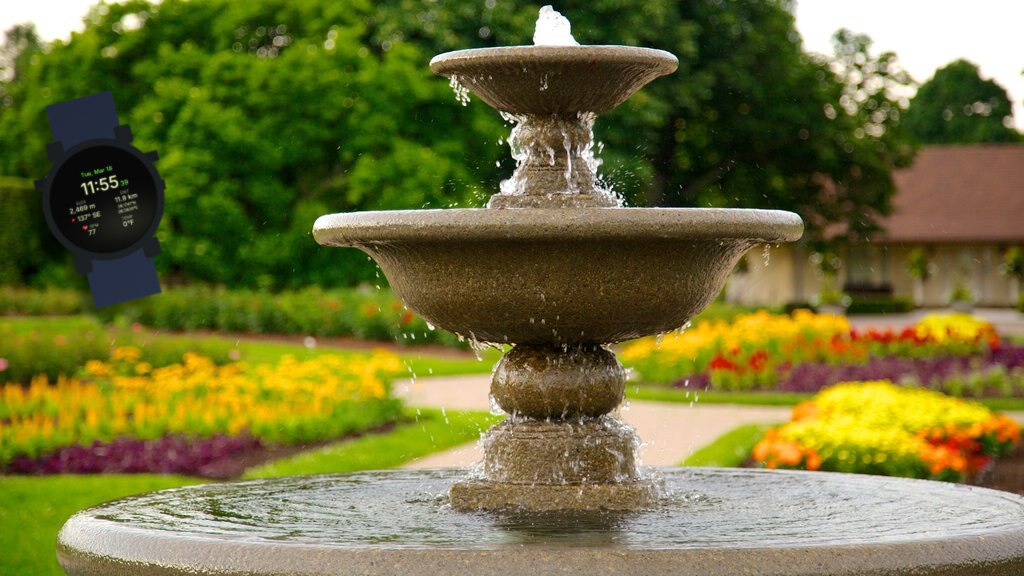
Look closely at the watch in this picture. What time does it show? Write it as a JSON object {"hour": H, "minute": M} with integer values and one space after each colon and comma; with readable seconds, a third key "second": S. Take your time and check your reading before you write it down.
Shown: {"hour": 11, "minute": 55}
